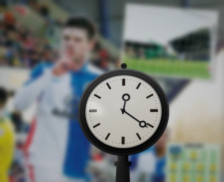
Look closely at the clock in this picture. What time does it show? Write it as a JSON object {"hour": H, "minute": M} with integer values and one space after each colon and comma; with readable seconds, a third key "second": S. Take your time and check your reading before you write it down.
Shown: {"hour": 12, "minute": 21}
